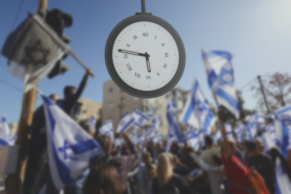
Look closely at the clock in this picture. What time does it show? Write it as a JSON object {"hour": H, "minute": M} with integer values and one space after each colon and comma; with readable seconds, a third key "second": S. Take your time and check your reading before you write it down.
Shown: {"hour": 5, "minute": 47}
